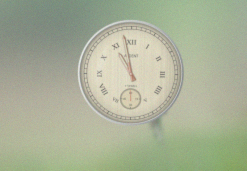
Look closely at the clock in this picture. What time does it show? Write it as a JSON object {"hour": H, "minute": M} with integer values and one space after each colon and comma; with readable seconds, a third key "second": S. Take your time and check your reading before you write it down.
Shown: {"hour": 10, "minute": 58}
